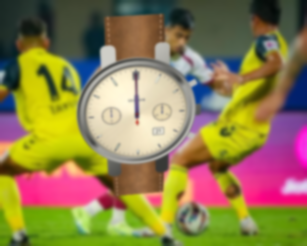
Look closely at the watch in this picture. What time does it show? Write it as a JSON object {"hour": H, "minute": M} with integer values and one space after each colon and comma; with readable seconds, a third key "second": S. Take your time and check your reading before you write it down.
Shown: {"hour": 12, "minute": 0}
